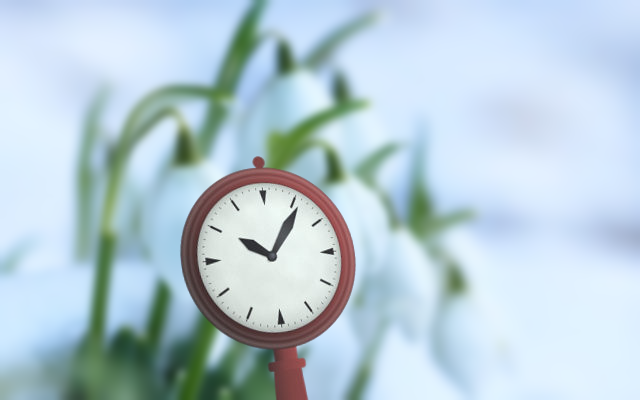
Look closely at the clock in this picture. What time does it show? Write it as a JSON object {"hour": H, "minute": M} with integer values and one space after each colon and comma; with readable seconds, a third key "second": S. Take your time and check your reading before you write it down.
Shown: {"hour": 10, "minute": 6}
